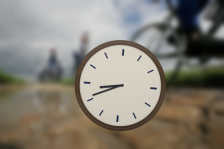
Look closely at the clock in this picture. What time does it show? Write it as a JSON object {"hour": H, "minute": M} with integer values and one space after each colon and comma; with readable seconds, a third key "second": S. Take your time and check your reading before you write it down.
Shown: {"hour": 8, "minute": 41}
